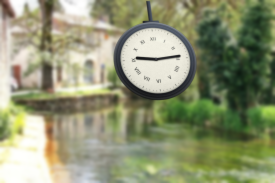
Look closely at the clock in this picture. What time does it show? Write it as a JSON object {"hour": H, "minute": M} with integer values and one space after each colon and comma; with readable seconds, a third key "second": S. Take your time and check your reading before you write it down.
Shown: {"hour": 9, "minute": 14}
